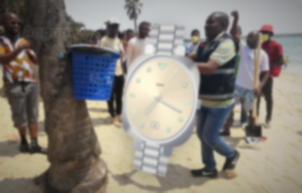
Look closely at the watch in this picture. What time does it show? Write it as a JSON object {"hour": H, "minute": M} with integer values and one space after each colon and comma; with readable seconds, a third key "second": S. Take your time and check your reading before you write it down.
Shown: {"hour": 7, "minute": 18}
